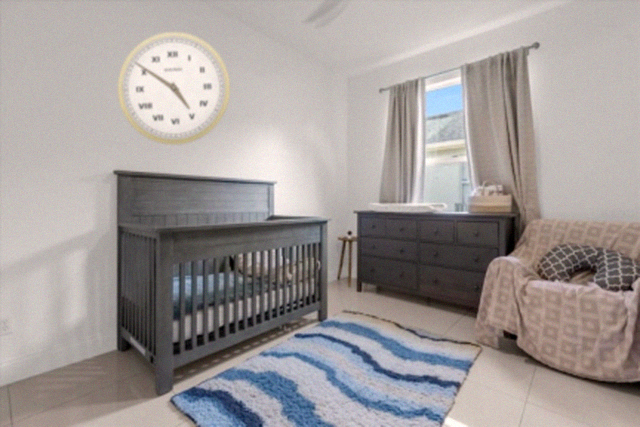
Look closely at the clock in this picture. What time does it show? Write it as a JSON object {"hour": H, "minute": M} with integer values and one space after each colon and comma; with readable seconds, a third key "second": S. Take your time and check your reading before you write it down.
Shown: {"hour": 4, "minute": 51}
